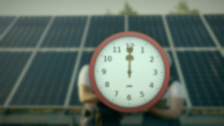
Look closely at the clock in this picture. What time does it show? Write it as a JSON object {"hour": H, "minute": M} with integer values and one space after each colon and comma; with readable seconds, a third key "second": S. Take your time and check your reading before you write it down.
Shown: {"hour": 12, "minute": 0}
